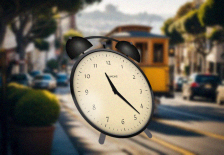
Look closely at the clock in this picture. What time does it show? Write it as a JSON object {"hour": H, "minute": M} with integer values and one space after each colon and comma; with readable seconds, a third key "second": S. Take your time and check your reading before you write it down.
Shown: {"hour": 11, "minute": 23}
